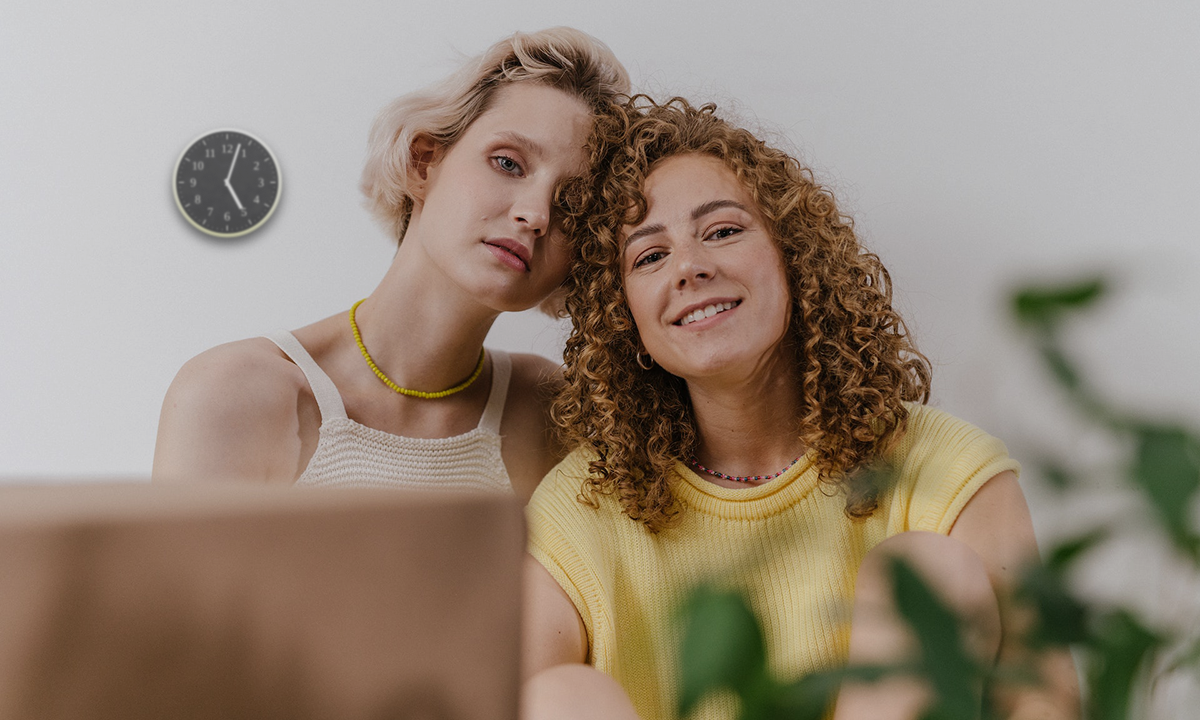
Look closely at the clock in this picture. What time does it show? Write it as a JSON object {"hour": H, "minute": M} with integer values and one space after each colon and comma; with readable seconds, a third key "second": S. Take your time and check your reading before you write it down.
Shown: {"hour": 5, "minute": 3}
